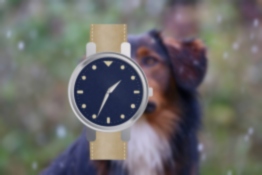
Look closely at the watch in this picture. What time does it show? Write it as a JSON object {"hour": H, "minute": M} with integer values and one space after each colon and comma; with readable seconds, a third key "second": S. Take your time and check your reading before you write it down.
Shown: {"hour": 1, "minute": 34}
